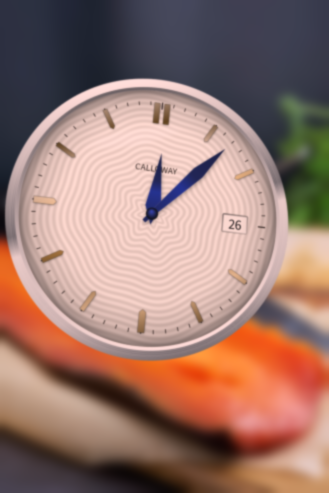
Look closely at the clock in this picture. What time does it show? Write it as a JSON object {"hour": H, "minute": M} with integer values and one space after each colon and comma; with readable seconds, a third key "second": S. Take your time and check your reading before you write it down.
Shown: {"hour": 12, "minute": 7}
